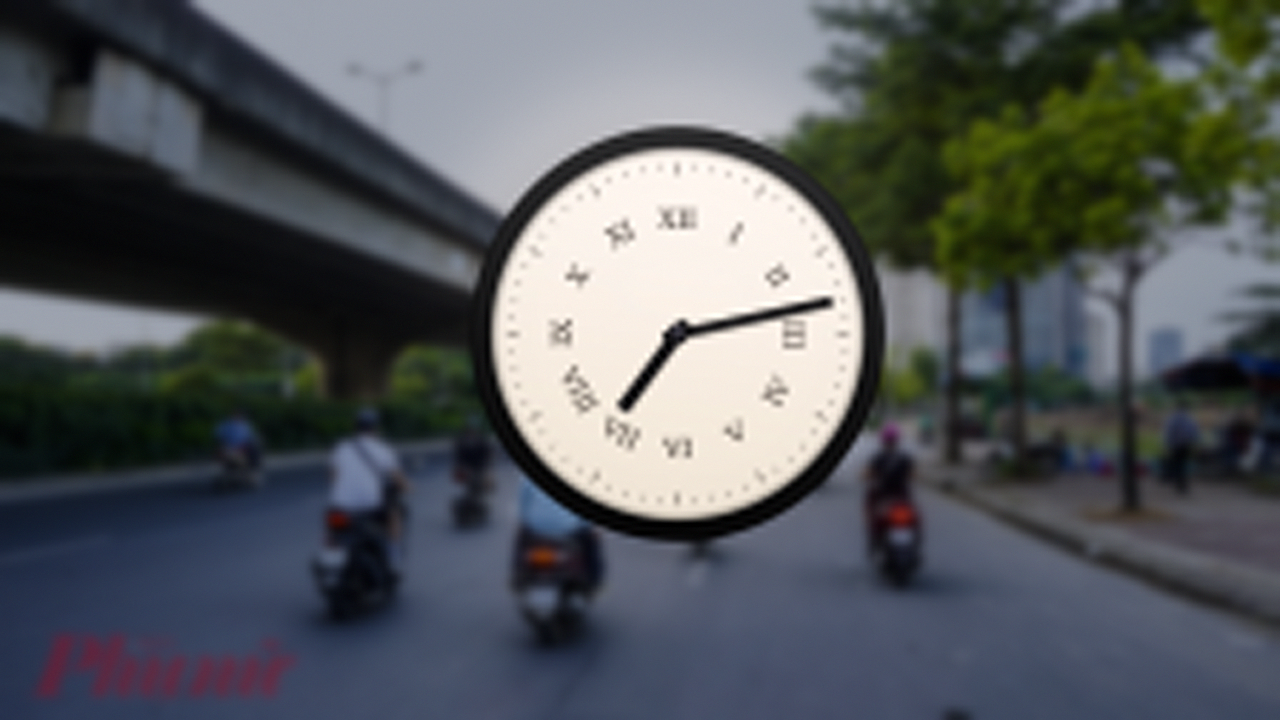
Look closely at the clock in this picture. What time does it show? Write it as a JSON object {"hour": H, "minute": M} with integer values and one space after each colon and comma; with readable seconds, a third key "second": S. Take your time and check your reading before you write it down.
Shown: {"hour": 7, "minute": 13}
